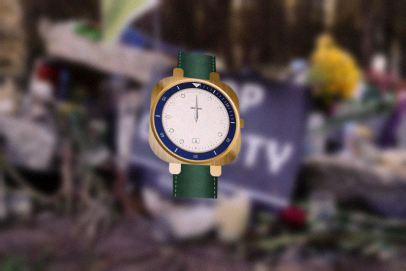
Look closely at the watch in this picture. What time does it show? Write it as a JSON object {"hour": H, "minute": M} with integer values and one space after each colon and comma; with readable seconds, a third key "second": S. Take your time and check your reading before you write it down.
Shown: {"hour": 12, "minute": 0}
